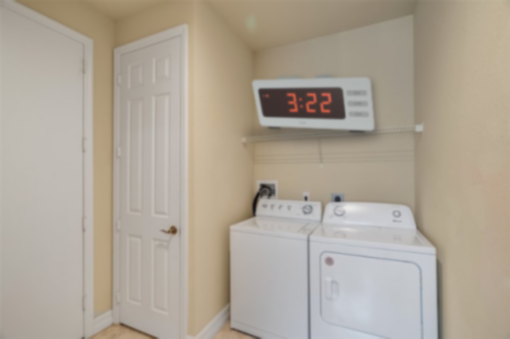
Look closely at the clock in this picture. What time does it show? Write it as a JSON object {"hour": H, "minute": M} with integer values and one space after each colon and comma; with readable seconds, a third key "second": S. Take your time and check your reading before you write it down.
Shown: {"hour": 3, "minute": 22}
